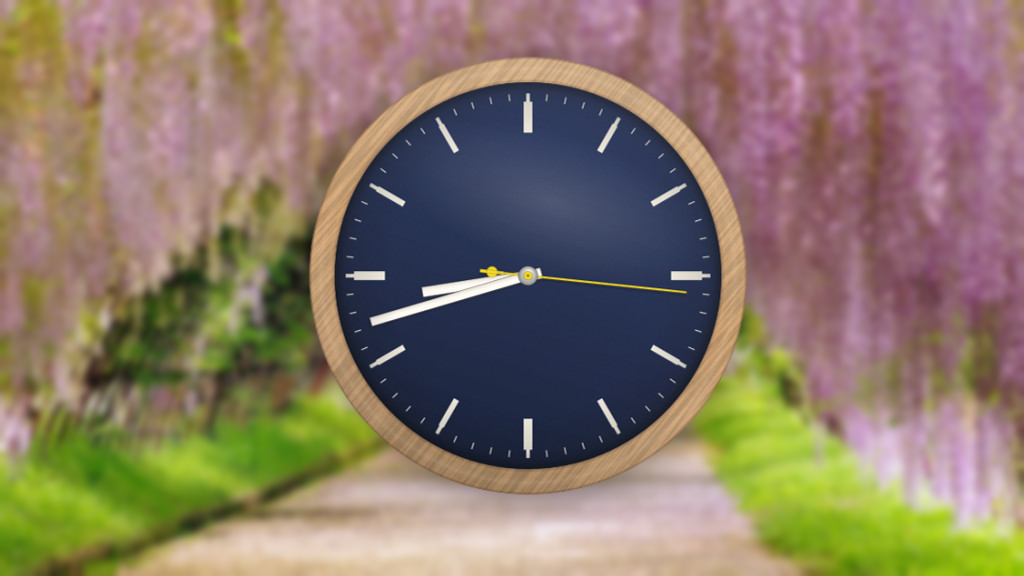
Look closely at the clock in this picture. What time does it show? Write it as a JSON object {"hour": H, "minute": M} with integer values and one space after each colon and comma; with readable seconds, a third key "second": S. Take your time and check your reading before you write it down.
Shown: {"hour": 8, "minute": 42, "second": 16}
